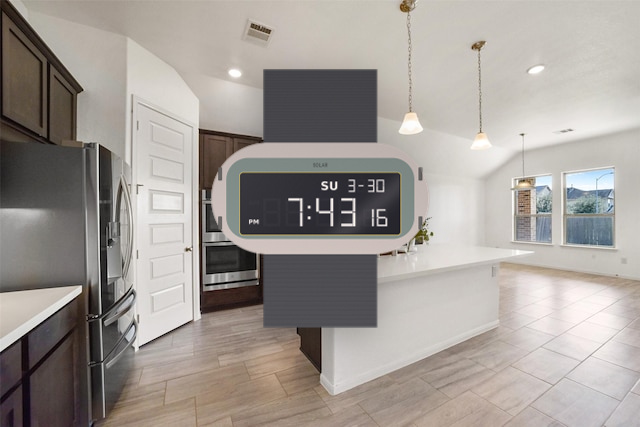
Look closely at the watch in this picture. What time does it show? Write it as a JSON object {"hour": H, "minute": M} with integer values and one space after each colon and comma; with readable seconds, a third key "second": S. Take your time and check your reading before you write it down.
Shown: {"hour": 7, "minute": 43, "second": 16}
